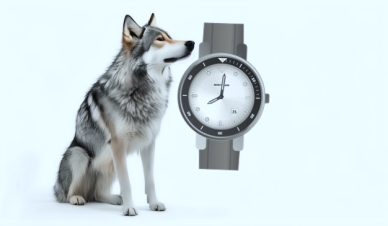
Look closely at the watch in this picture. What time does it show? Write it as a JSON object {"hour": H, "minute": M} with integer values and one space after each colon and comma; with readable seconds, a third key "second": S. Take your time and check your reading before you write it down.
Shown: {"hour": 8, "minute": 1}
